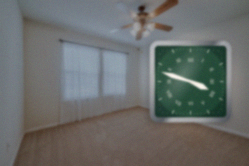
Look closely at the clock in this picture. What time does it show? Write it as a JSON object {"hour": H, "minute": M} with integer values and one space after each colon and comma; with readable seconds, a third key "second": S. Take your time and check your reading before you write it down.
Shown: {"hour": 3, "minute": 48}
